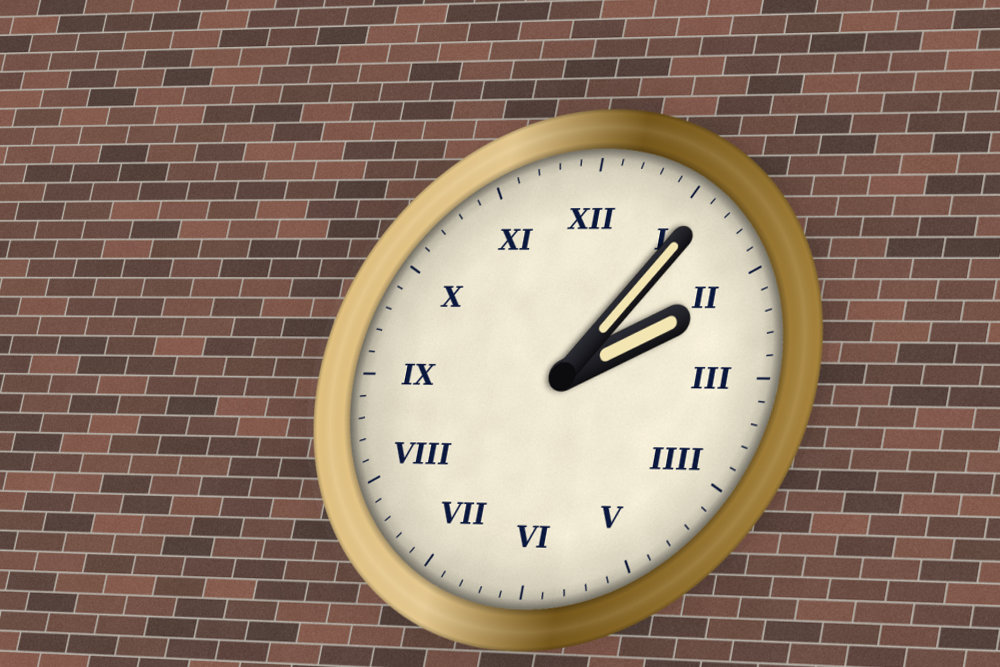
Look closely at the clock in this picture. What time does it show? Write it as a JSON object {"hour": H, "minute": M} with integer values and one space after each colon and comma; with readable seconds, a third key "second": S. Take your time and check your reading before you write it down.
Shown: {"hour": 2, "minute": 6}
